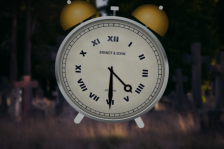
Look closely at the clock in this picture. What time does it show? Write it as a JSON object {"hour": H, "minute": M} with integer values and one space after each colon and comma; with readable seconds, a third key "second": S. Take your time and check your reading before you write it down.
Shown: {"hour": 4, "minute": 30}
